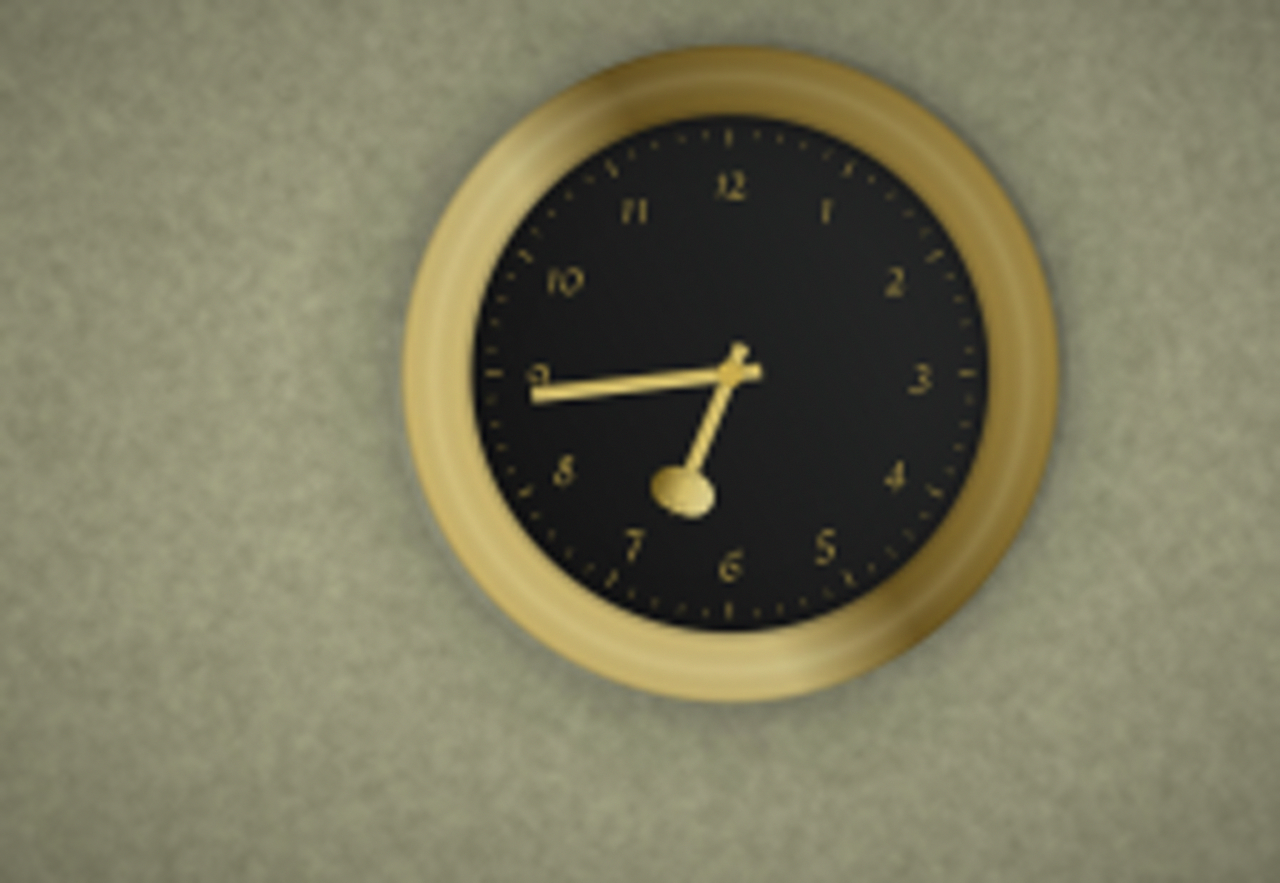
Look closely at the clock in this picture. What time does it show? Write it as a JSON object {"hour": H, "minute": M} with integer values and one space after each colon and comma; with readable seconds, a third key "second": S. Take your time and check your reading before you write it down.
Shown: {"hour": 6, "minute": 44}
